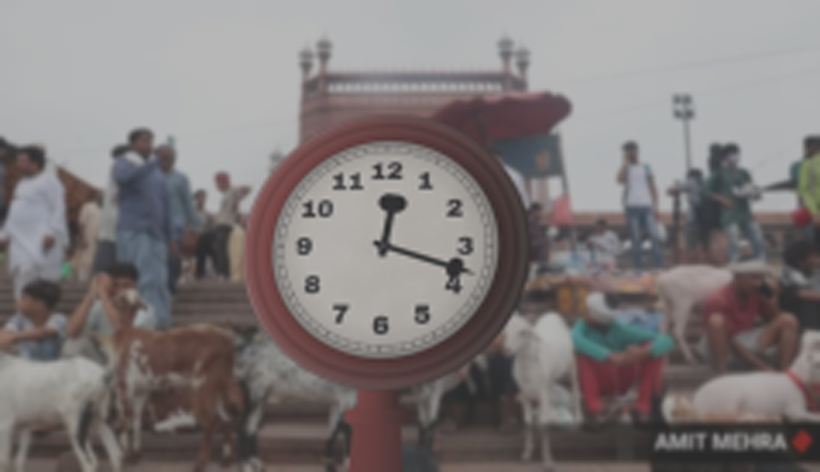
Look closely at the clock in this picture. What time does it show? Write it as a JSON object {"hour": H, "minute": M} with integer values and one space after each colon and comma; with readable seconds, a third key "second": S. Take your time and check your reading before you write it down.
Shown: {"hour": 12, "minute": 18}
